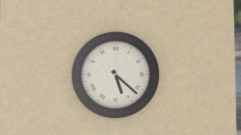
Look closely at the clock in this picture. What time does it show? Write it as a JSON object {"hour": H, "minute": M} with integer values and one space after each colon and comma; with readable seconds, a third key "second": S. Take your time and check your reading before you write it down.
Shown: {"hour": 5, "minute": 22}
